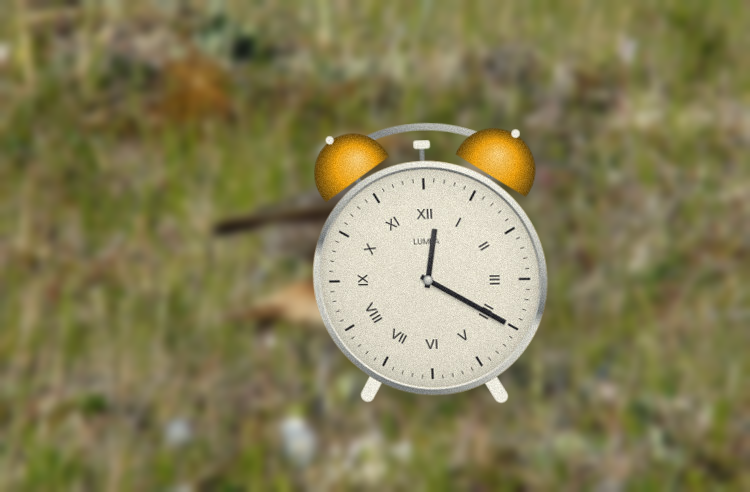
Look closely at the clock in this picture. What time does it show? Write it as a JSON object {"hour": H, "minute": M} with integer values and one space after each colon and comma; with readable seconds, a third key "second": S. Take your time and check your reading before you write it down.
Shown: {"hour": 12, "minute": 20}
